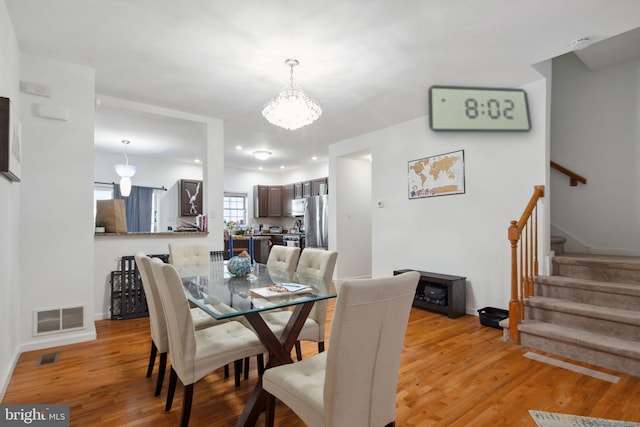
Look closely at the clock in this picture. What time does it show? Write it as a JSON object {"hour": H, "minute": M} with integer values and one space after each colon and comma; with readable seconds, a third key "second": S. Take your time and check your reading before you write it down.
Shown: {"hour": 8, "minute": 2}
